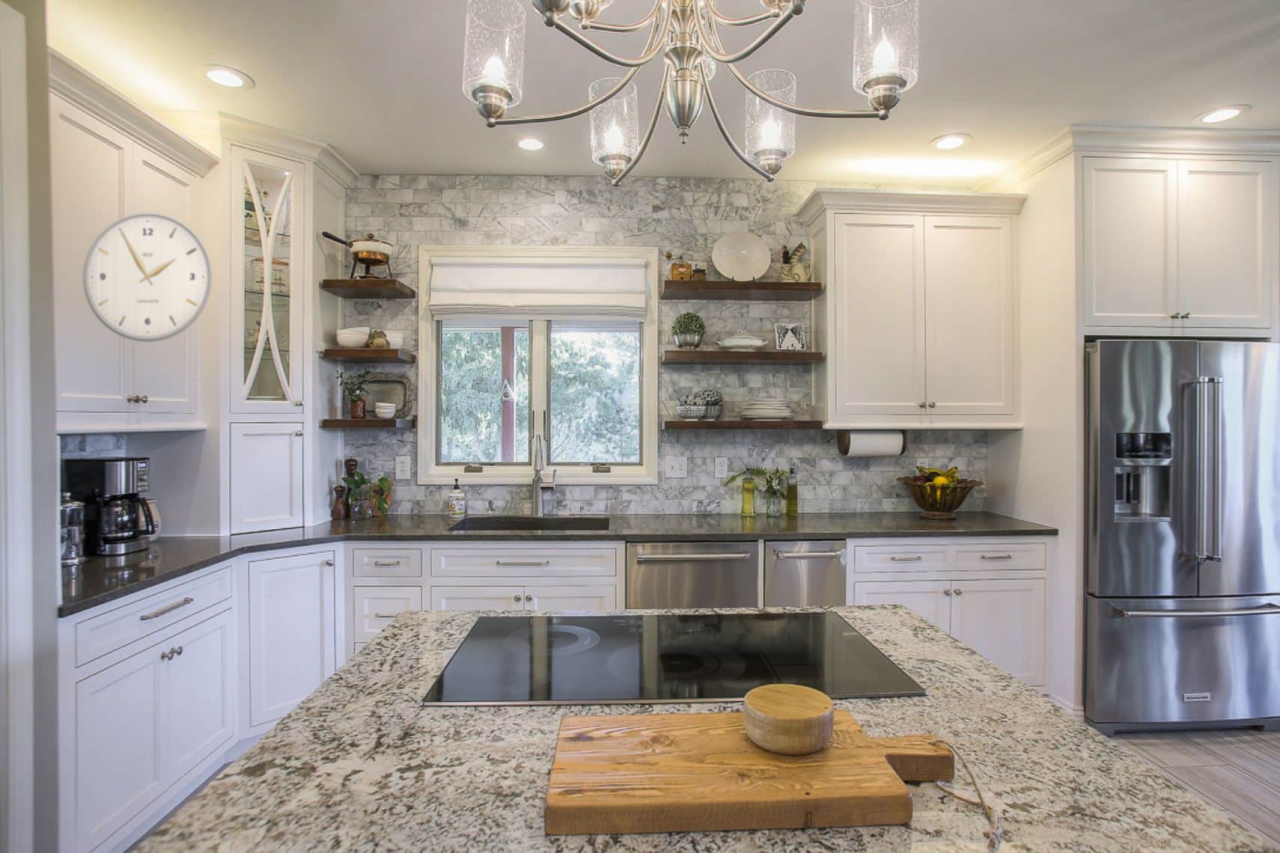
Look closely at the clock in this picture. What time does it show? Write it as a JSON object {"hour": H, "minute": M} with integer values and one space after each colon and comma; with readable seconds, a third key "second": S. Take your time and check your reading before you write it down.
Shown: {"hour": 1, "minute": 55}
